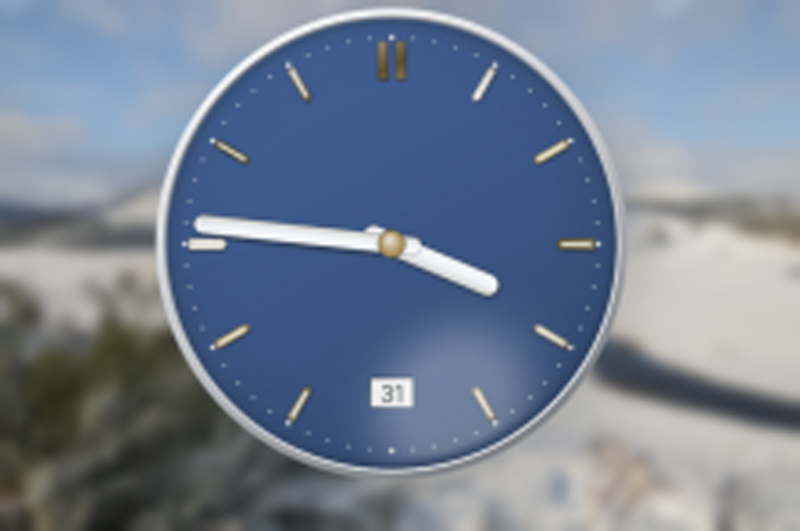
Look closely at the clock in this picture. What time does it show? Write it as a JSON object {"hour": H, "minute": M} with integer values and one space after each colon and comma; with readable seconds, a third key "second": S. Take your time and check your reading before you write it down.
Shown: {"hour": 3, "minute": 46}
